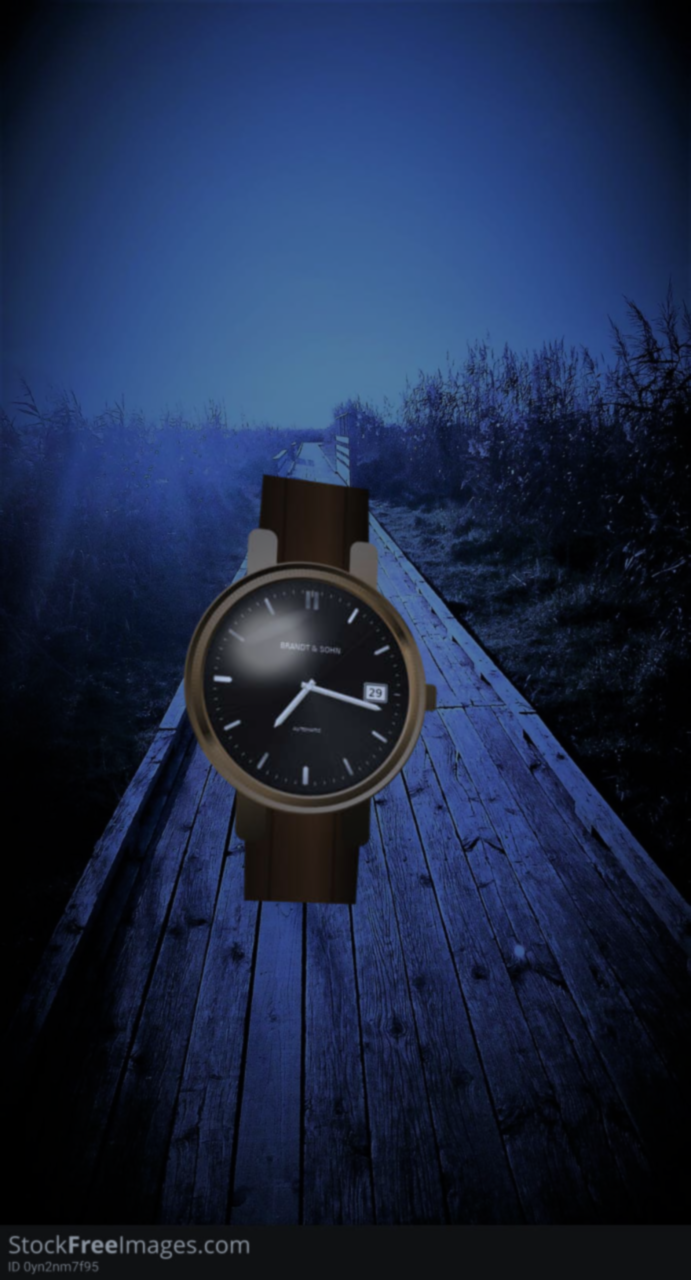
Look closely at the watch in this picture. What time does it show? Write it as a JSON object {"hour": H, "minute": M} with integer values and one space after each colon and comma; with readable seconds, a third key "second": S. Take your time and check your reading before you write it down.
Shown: {"hour": 7, "minute": 17}
